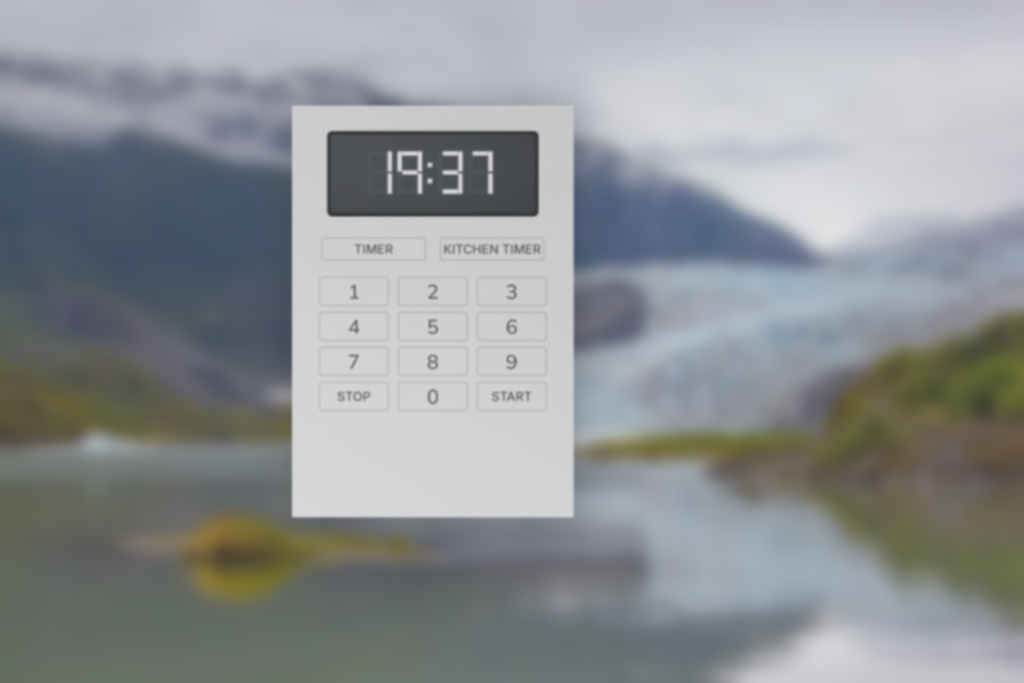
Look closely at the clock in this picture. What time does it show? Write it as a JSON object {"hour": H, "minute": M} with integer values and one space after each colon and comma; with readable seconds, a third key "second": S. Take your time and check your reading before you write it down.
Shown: {"hour": 19, "minute": 37}
